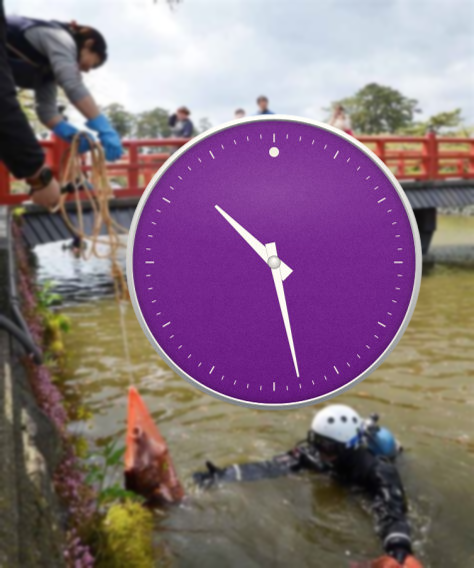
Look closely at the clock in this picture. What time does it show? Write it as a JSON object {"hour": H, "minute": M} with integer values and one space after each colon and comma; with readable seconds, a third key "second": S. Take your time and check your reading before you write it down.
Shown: {"hour": 10, "minute": 28}
